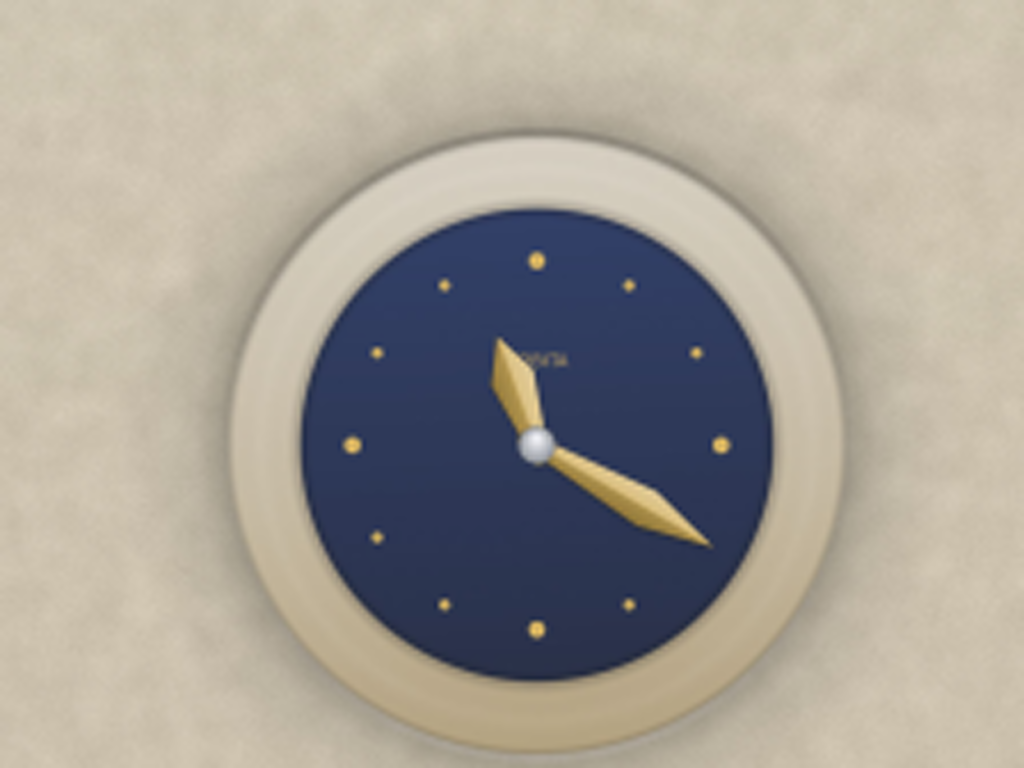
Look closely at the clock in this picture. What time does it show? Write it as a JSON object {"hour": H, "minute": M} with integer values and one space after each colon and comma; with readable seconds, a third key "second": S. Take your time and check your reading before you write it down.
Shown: {"hour": 11, "minute": 20}
